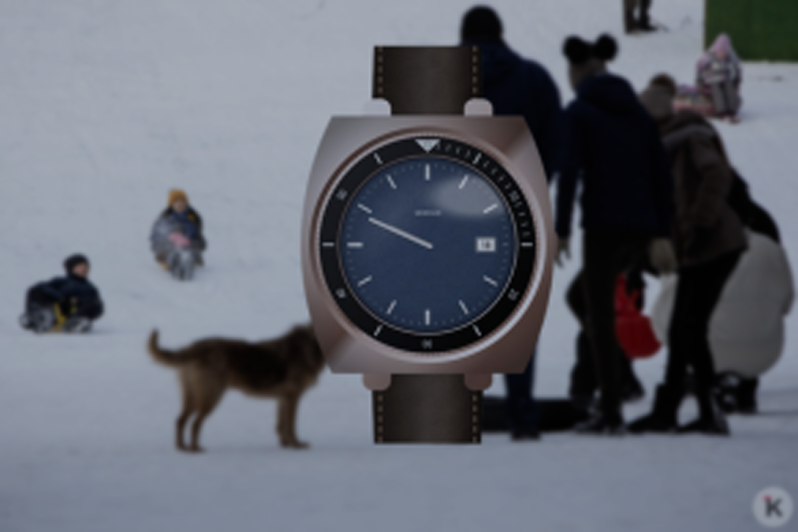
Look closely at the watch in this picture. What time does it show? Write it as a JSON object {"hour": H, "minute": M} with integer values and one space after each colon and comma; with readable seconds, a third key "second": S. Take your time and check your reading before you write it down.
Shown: {"hour": 9, "minute": 49}
